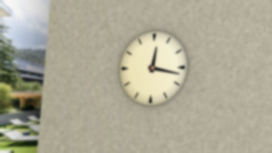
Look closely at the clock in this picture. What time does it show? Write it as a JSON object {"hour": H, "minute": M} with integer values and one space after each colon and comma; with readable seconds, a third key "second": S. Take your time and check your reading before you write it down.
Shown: {"hour": 12, "minute": 17}
